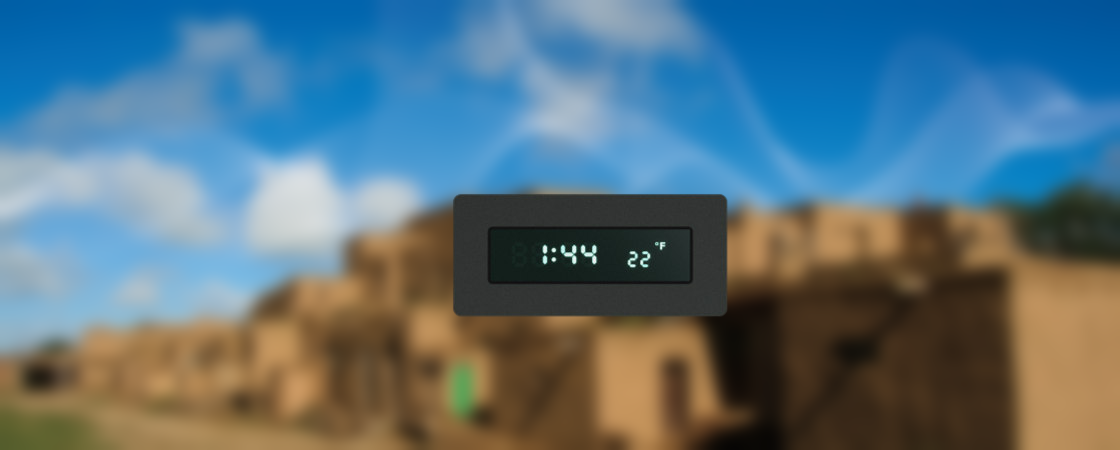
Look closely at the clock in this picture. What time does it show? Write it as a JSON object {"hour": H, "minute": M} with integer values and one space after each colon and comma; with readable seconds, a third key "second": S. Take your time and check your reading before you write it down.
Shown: {"hour": 1, "minute": 44}
